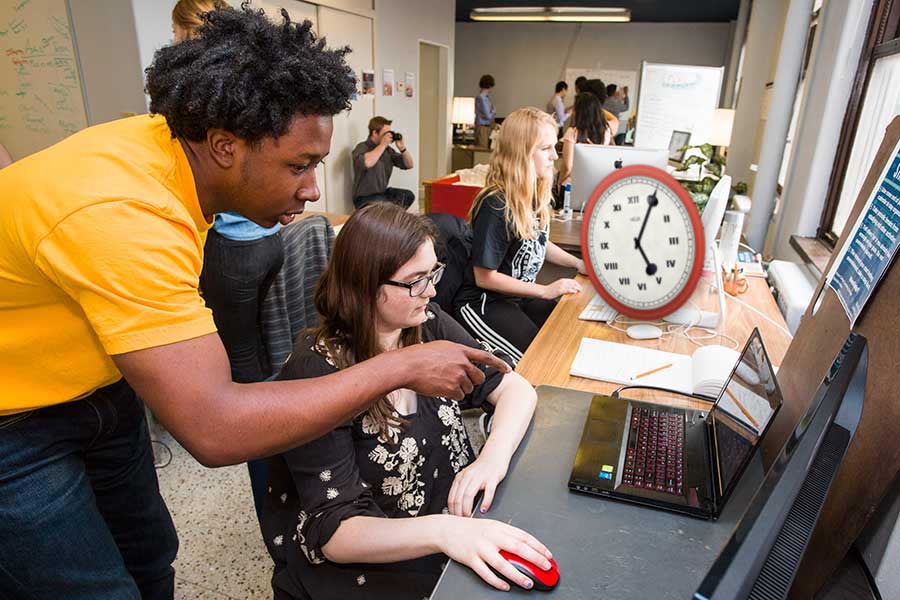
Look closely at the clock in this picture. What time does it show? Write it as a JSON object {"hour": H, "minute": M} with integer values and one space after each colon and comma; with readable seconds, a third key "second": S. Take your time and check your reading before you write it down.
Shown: {"hour": 5, "minute": 5}
